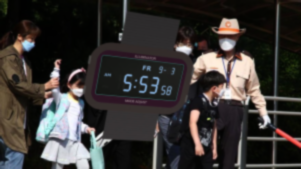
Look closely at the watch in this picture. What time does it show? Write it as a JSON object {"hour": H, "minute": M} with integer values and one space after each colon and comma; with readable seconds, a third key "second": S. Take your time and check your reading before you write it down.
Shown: {"hour": 5, "minute": 53}
